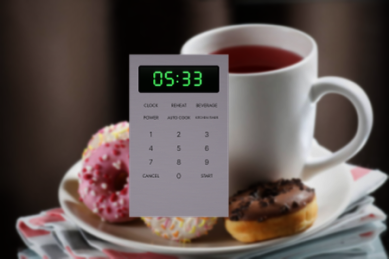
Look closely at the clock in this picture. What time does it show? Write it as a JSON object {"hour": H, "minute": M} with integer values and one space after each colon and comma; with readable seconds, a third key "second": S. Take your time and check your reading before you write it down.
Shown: {"hour": 5, "minute": 33}
